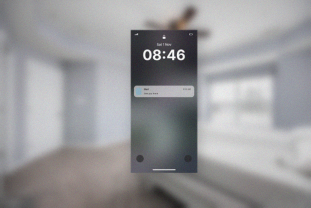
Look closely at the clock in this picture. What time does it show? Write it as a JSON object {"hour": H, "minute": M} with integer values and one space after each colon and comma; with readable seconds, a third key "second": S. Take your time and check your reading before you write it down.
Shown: {"hour": 8, "minute": 46}
